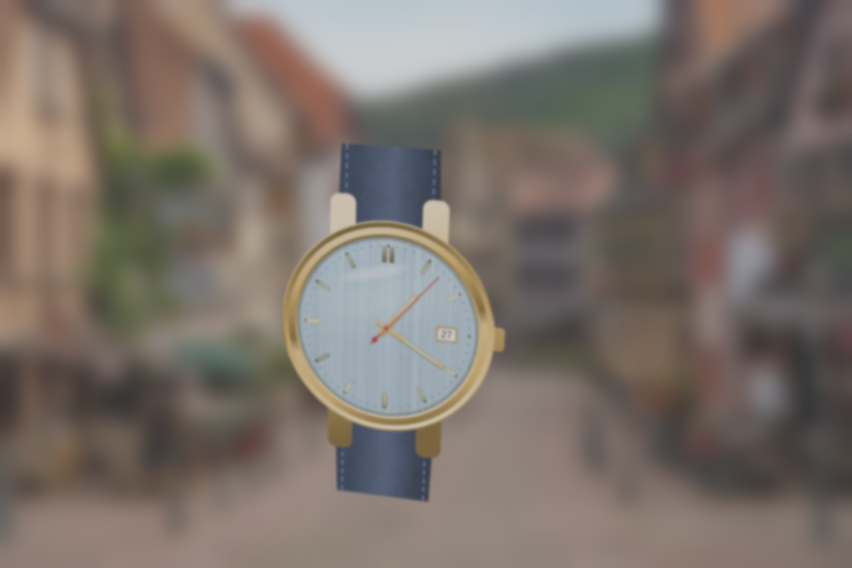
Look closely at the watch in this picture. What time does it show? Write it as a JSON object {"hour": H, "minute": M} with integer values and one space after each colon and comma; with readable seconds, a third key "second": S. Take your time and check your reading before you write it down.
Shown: {"hour": 1, "minute": 20, "second": 7}
